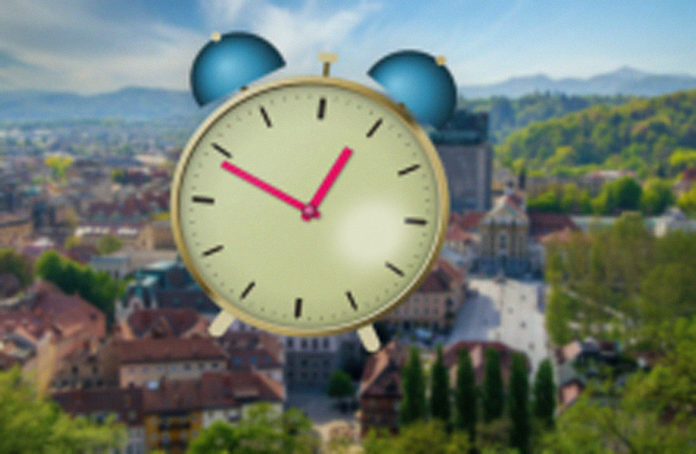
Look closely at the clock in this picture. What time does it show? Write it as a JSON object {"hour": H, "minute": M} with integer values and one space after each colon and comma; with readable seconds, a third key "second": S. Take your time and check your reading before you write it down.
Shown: {"hour": 12, "minute": 49}
